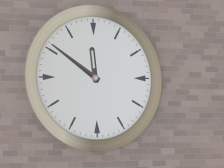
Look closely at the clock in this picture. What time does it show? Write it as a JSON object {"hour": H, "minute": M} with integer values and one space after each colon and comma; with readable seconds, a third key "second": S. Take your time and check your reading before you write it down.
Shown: {"hour": 11, "minute": 51}
